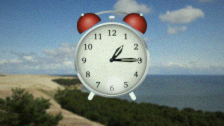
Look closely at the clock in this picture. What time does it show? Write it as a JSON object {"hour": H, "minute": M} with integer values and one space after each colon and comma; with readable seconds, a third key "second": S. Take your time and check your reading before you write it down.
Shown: {"hour": 1, "minute": 15}
